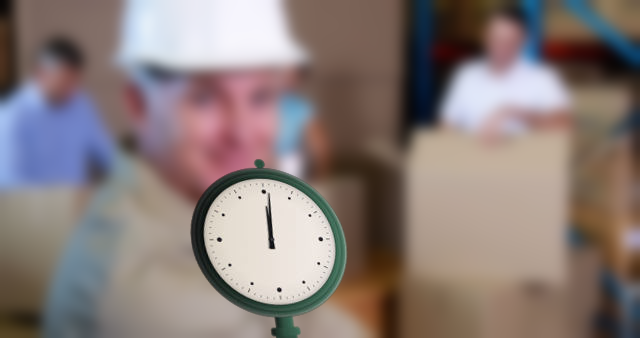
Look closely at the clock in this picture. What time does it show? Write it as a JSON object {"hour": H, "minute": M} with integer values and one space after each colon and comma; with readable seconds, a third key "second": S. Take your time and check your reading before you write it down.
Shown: {"hour": 12, "minute": 1}
